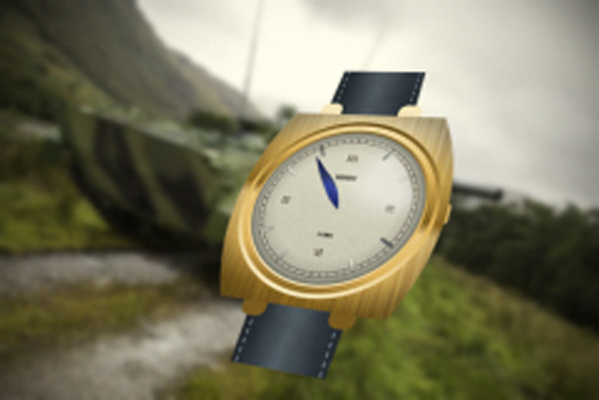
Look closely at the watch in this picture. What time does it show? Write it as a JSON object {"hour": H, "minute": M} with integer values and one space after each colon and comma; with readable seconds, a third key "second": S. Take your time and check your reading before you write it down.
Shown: {"hour": 10, "minute": 54}
